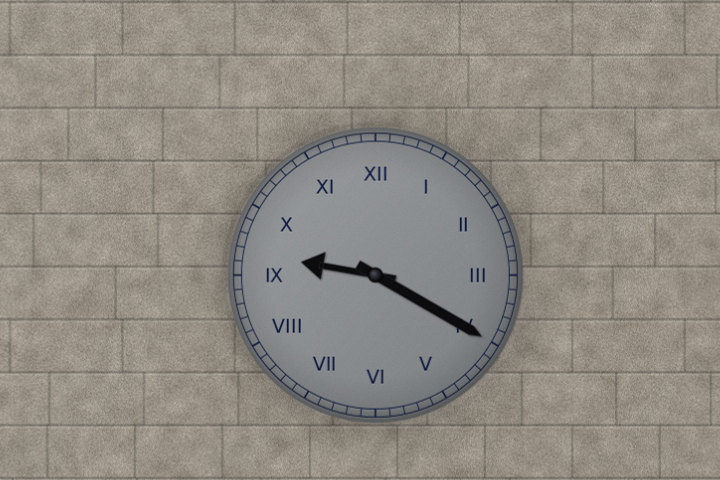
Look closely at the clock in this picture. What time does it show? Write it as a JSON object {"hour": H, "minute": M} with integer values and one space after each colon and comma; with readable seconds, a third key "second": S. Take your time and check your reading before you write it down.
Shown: {"hour": 9, "minute": 20}
